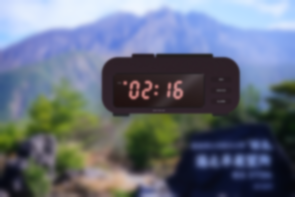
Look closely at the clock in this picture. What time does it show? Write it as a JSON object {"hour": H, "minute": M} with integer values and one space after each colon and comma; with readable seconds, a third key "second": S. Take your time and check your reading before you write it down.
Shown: {"hour": 2, "minute": 16}
